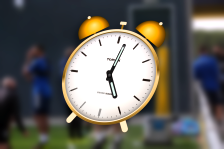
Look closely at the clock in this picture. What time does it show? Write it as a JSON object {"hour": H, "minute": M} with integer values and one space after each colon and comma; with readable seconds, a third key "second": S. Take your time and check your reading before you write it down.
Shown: {"hour": 5, "minute": 2}
